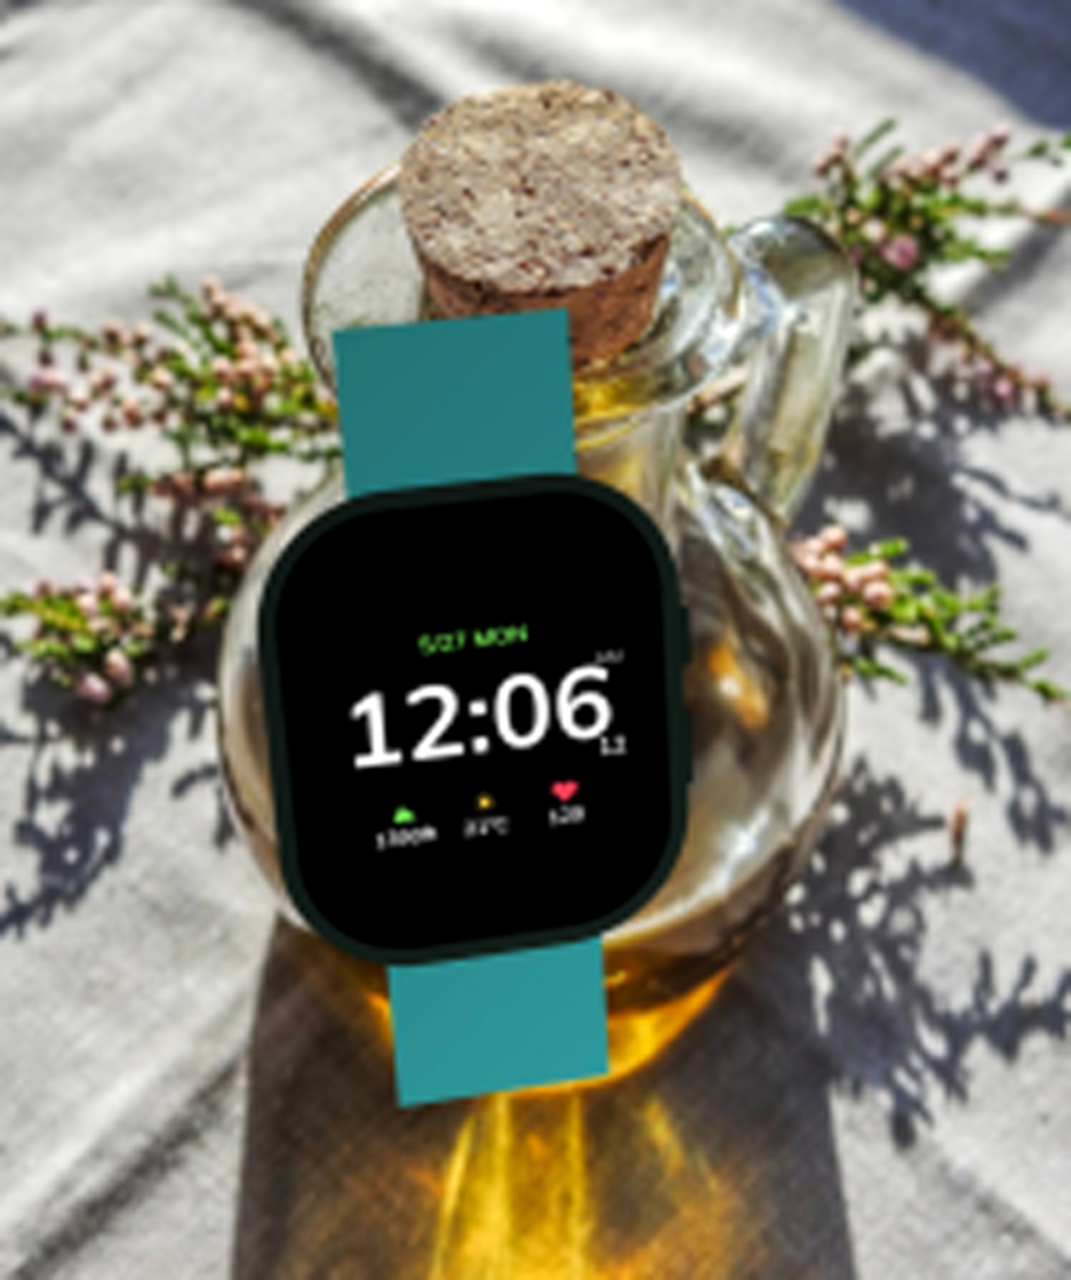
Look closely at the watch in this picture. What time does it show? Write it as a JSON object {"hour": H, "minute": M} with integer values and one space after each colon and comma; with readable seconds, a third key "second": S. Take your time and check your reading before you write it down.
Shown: {"hour": 12, "minute": 6}
